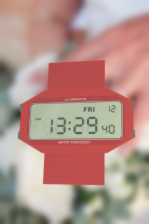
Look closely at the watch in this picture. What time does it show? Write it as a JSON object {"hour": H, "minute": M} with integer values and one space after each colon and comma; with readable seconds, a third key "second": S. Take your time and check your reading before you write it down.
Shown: {"hour": 13, "minute": 29, "second": 40}
